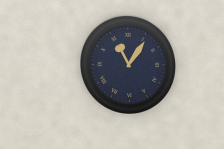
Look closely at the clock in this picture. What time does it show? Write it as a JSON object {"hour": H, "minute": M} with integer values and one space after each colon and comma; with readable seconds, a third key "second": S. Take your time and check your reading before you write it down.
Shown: {"hour": 11, "minute": 6}
